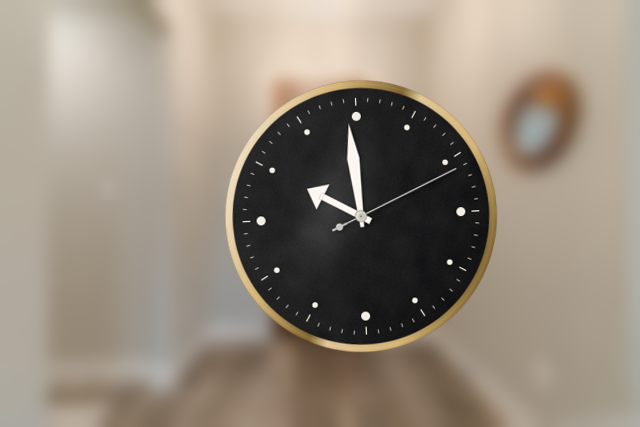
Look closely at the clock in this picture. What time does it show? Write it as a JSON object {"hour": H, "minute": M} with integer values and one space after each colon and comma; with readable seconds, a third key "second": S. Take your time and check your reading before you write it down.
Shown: {"hour": 9, "minute": 59, "second": 11}
